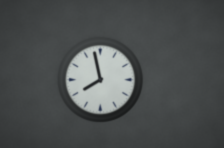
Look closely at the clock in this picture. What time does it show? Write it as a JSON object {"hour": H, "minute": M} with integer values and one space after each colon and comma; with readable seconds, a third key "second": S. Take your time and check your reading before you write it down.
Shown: {"hour": 7, "minute": 58}
